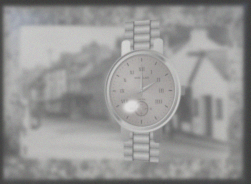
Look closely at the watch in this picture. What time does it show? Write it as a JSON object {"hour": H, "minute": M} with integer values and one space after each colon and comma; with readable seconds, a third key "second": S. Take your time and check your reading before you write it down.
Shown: {"hour": 2, "minute": 0}
